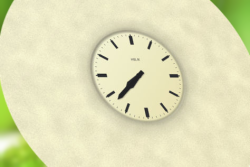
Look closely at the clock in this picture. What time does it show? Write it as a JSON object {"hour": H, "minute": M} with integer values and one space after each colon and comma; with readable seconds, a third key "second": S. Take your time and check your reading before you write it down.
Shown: {"hour": 7, "minute": 38}
